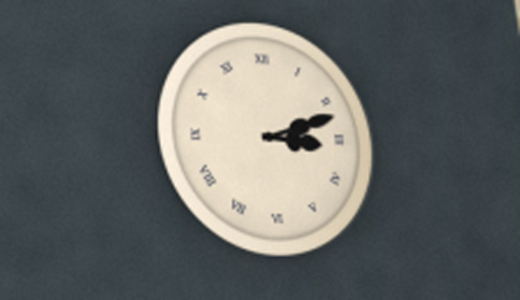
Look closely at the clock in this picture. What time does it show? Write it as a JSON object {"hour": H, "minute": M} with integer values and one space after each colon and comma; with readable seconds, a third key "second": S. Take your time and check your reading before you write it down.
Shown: {"hour": 3, "minute": 12}
